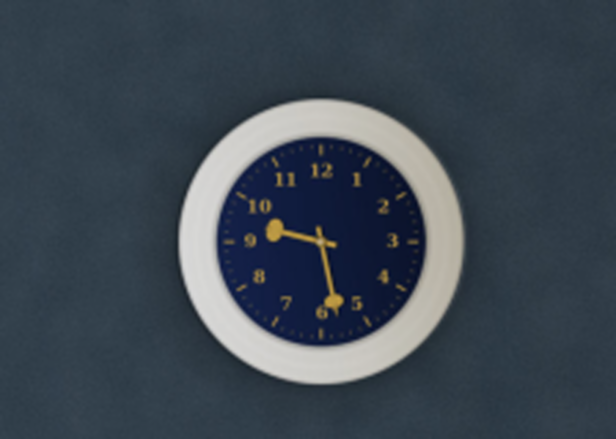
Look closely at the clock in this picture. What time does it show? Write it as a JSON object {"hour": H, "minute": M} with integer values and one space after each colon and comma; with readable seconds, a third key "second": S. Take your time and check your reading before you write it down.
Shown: {"hour": 9, "minute": 28}
